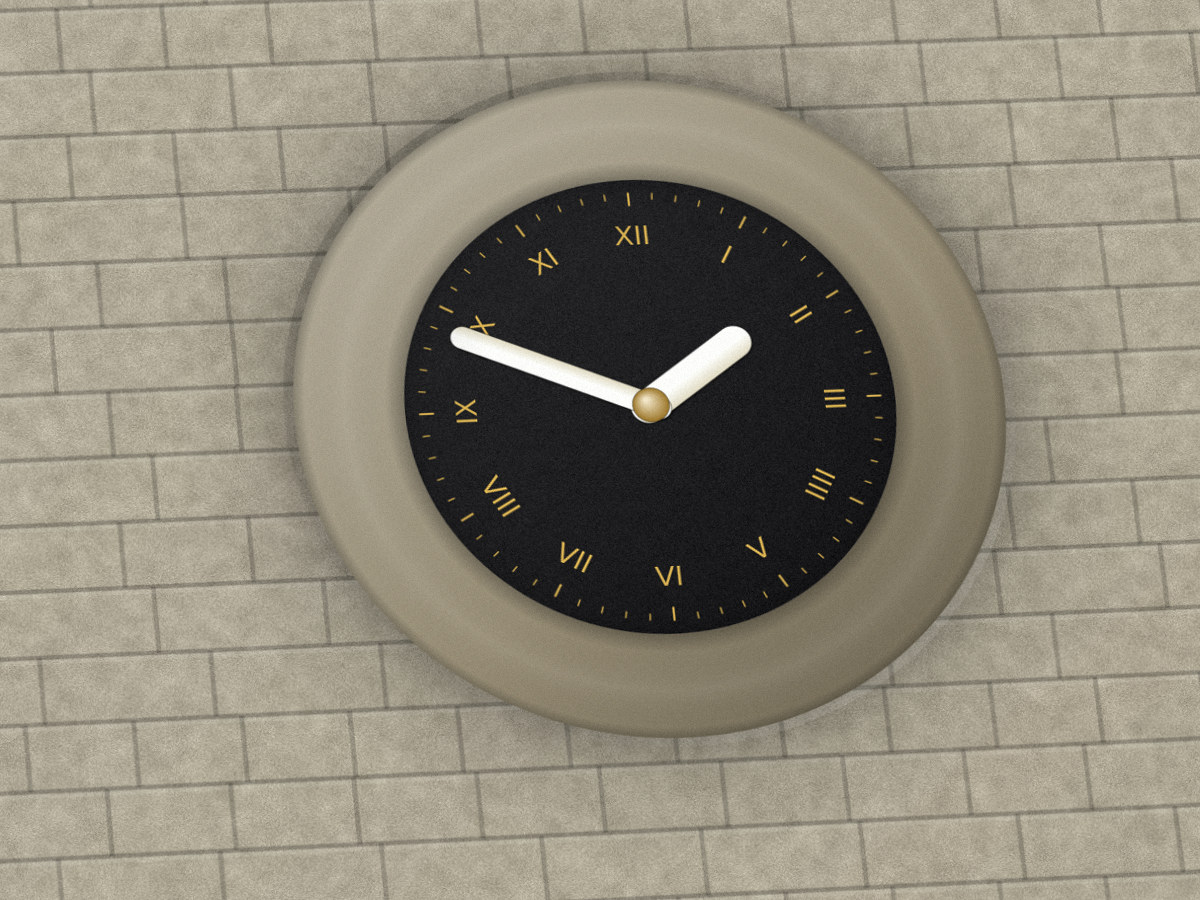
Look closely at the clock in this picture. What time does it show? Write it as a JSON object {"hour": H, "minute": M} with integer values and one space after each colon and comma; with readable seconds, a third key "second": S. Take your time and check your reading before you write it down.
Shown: {"hour": 1, "minute": 49}
